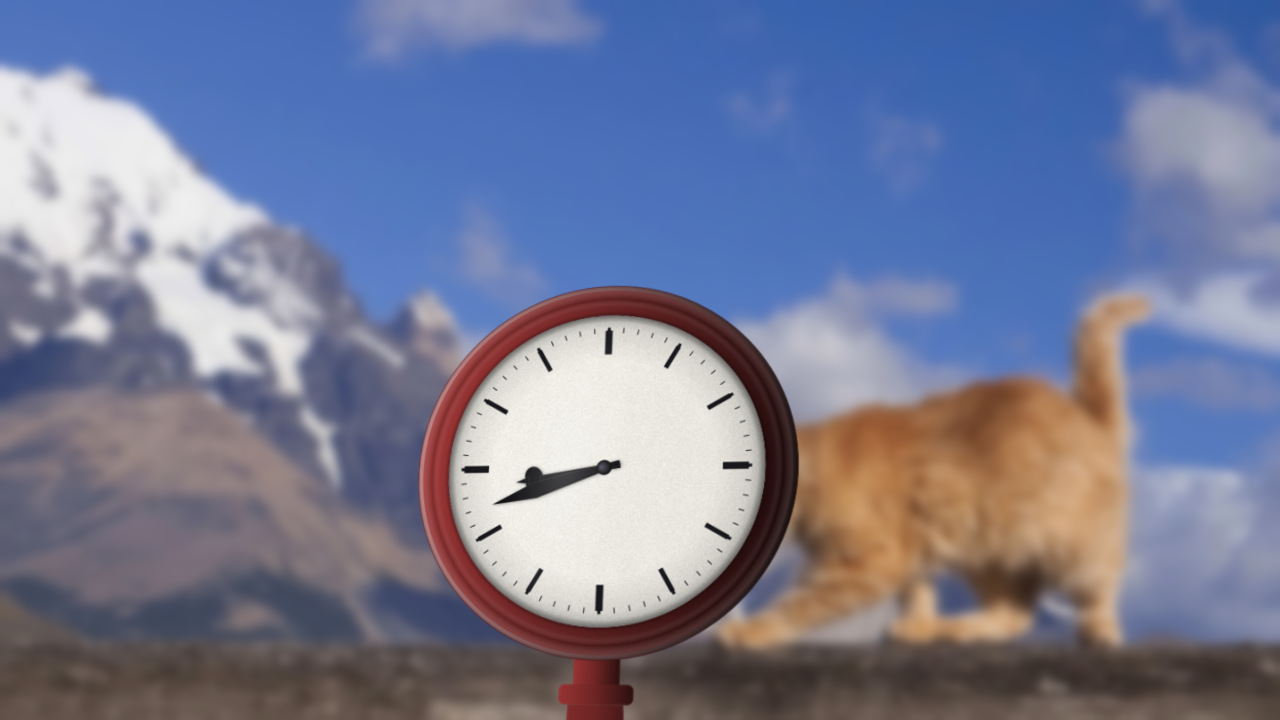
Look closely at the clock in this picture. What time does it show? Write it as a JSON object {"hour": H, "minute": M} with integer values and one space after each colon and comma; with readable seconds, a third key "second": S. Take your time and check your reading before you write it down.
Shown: {"hour": 8, "minute": 42}
